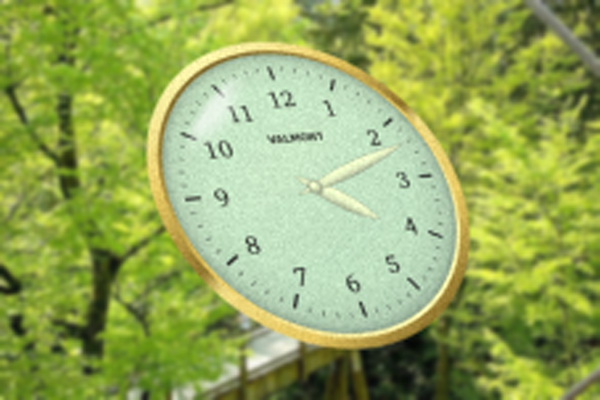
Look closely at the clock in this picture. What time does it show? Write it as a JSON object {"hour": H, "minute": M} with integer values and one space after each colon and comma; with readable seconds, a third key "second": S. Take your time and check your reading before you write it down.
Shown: {"hour": 4, "minute": 12}
